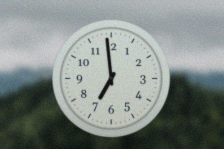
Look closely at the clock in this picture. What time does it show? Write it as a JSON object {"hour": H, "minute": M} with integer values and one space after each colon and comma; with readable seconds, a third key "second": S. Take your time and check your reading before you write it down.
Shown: {"hour": 6, "minute": 59}
